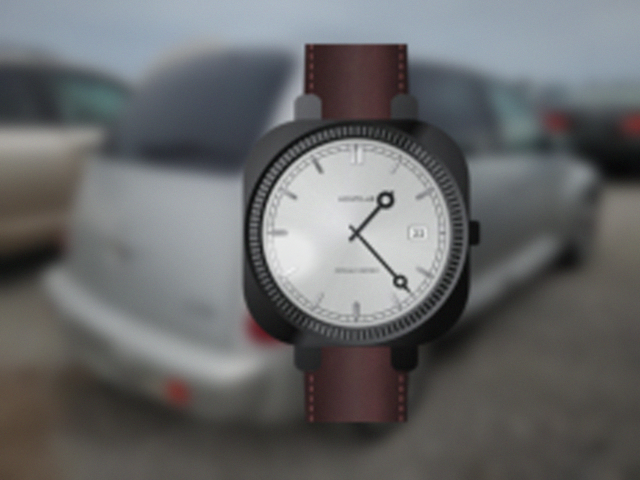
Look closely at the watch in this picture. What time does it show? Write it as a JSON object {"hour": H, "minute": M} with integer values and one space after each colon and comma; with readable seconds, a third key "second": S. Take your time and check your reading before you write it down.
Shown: {"hour": 1, "minute": 23}
